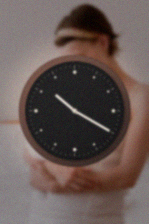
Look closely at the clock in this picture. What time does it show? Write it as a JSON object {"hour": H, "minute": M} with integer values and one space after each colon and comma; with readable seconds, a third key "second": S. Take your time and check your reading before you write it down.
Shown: {"hour": 10, "minute": 20}
